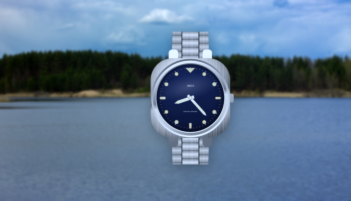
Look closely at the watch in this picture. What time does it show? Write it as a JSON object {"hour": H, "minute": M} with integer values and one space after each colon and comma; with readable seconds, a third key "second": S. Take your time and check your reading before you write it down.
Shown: {"hour": 8, "minute": 23}
